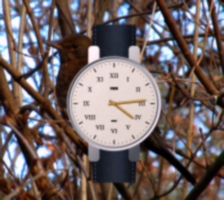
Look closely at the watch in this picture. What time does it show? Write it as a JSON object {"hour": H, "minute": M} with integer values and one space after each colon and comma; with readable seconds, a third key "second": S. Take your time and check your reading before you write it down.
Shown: {"hour": 4, "minute": 14}
